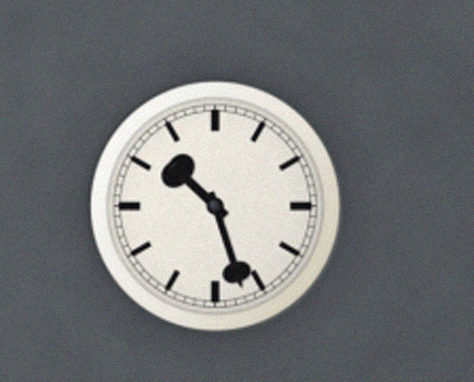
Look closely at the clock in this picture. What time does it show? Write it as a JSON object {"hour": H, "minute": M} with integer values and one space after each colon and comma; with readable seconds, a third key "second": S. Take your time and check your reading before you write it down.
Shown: {"hour": 10, "minute": 27}
